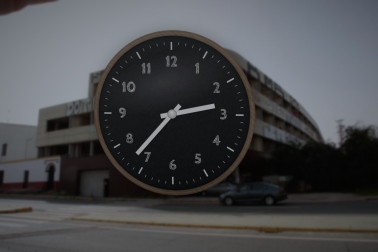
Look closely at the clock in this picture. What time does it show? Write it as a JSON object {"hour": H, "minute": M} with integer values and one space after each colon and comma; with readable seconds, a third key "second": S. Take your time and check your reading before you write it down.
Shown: {"hour": 2, "minute": 37}
